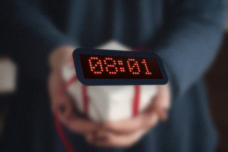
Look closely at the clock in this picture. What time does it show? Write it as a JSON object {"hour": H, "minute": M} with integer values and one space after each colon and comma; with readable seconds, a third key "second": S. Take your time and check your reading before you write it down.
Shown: {"hour": 8, "minute": 1}
